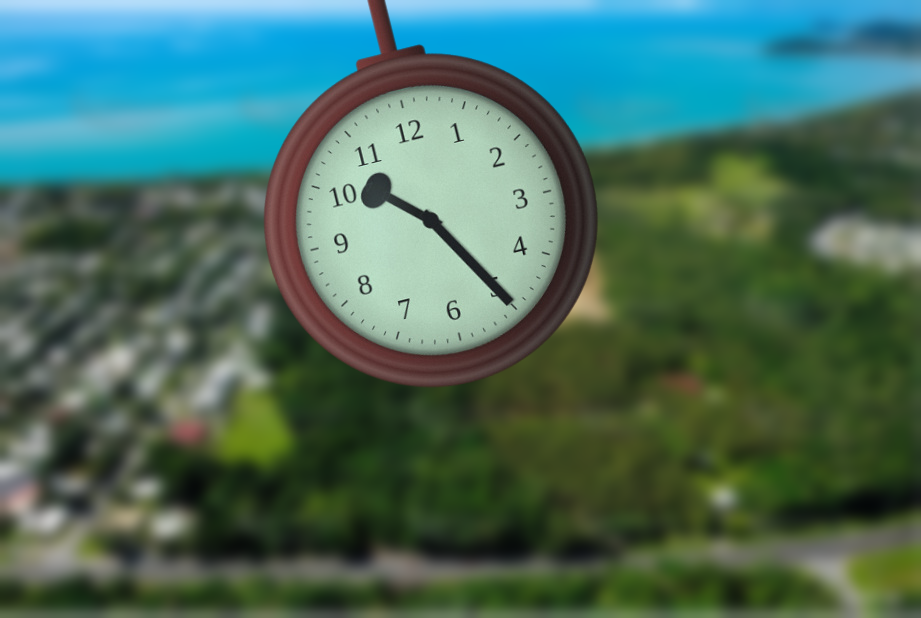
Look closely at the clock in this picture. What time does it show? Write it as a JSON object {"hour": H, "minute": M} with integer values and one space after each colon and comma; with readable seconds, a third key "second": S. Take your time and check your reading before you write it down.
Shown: {"hour": 10, "minute": 25}
